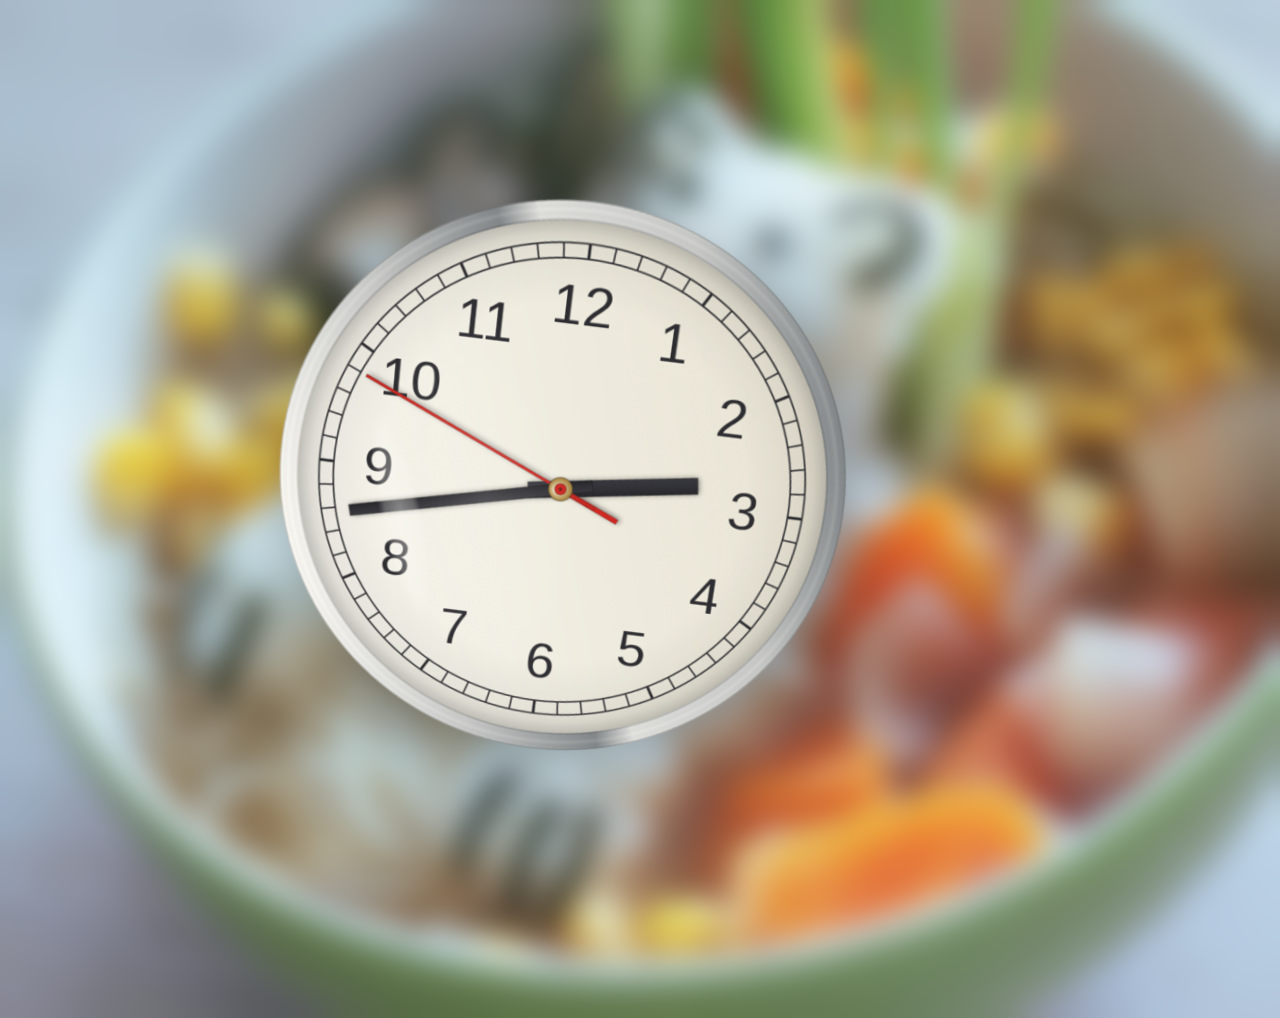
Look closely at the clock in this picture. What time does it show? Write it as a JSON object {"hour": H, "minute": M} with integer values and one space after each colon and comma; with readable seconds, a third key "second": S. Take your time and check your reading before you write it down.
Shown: {"hour": 2, "minute": 42, "second": 49}
